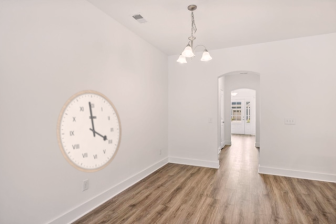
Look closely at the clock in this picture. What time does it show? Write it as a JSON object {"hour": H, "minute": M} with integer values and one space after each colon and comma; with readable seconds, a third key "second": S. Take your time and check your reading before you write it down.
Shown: {"hour": 3, "minute": 59}
